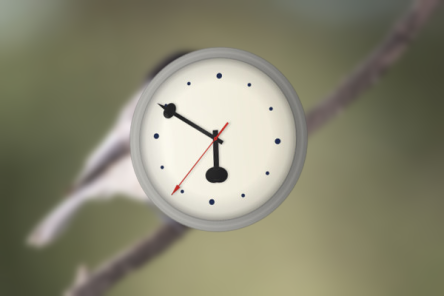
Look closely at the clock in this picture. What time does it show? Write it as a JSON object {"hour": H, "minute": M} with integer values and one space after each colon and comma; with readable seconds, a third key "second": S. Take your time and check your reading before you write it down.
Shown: {"hour": 5, "minute": 49, "second": 36}
